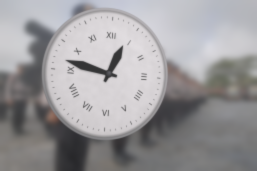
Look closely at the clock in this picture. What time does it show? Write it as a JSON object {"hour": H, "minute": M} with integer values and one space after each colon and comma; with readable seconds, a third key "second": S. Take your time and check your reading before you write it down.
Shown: {"hour": 12, "minute": 47}
